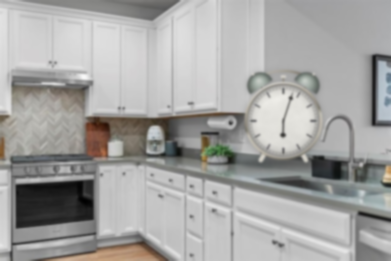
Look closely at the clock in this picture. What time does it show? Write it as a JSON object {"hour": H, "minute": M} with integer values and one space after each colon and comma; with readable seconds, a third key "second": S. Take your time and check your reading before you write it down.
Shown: {"hour": 6, "minute": 3}
